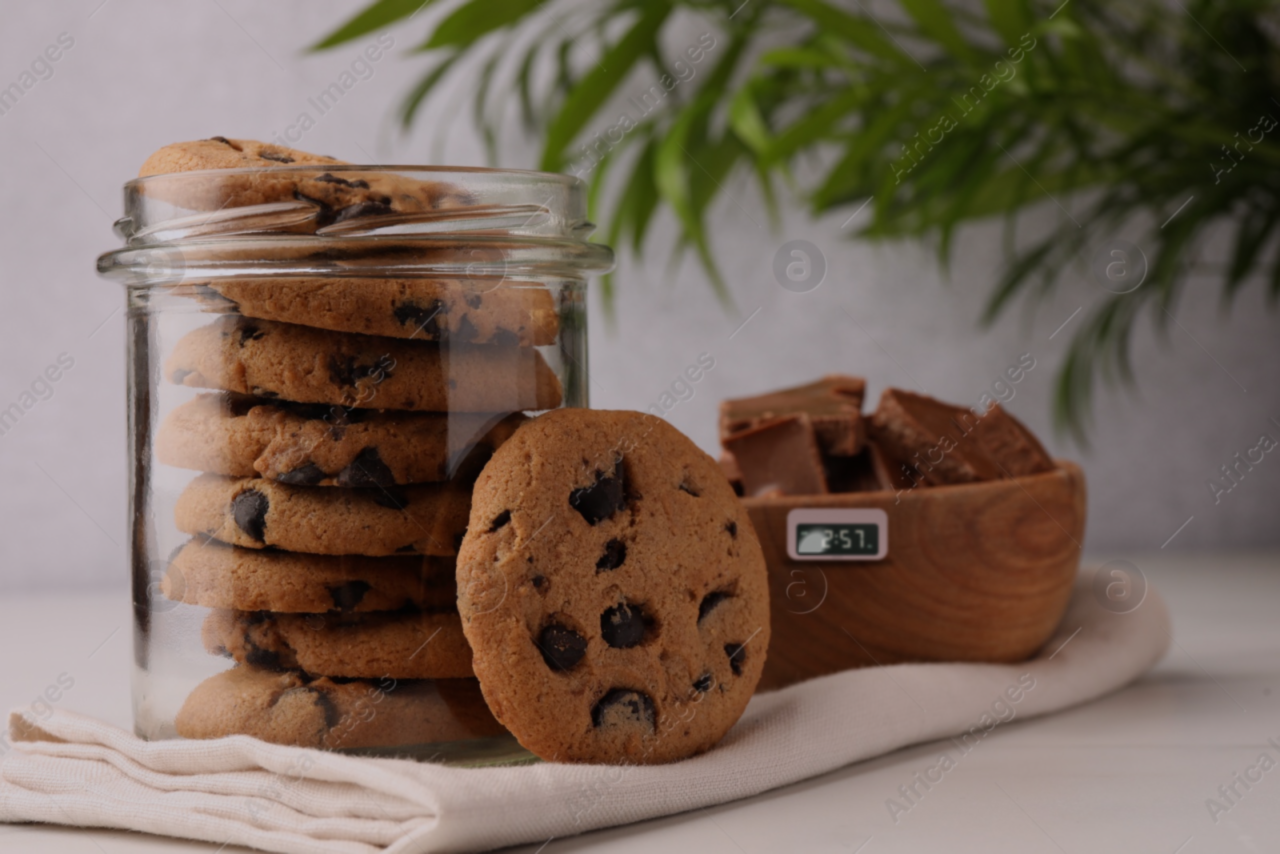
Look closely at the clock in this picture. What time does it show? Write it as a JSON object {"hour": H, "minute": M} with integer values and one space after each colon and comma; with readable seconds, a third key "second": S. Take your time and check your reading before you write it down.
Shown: {"hour": 2, "minute": 57}
